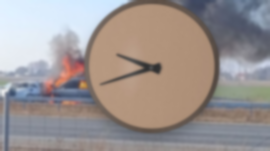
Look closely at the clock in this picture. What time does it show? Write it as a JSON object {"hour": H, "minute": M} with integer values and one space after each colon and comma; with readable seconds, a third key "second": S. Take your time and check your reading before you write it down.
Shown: {"hour": 9, "minute": 42}
